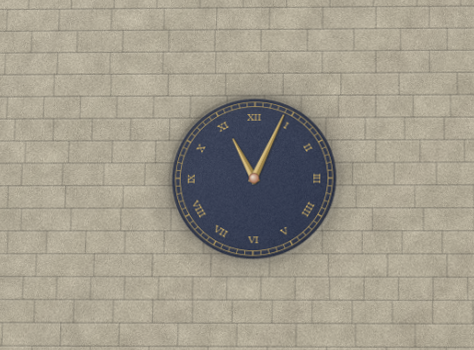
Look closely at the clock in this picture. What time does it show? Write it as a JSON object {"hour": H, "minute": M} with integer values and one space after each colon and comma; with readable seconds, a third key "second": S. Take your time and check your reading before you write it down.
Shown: {"hour": 11, "minute": 4}
